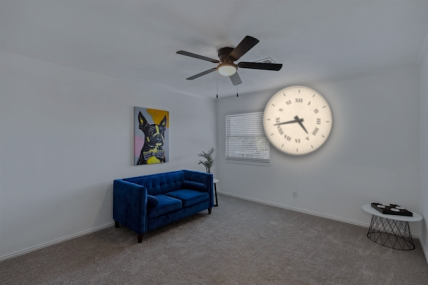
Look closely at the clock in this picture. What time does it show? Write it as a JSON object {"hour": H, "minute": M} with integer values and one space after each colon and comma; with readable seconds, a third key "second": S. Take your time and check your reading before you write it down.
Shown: {"hour": 4, "minute": 43}
